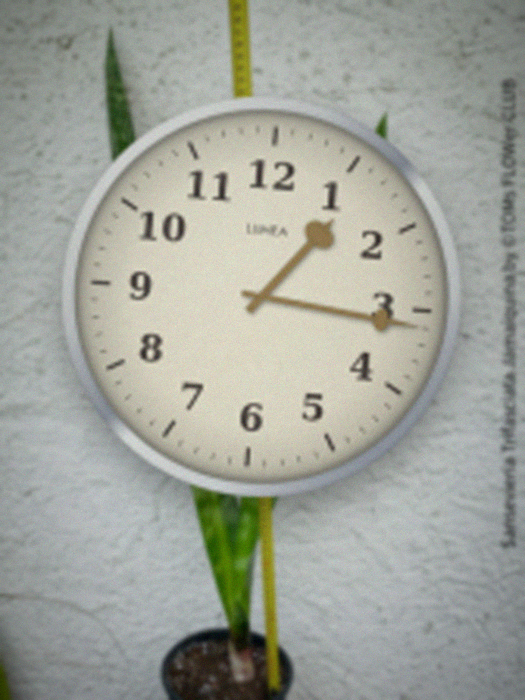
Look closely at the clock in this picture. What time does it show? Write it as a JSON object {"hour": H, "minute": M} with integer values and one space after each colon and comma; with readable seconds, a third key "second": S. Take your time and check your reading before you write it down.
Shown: {"hour": 1, "minute": 16}
